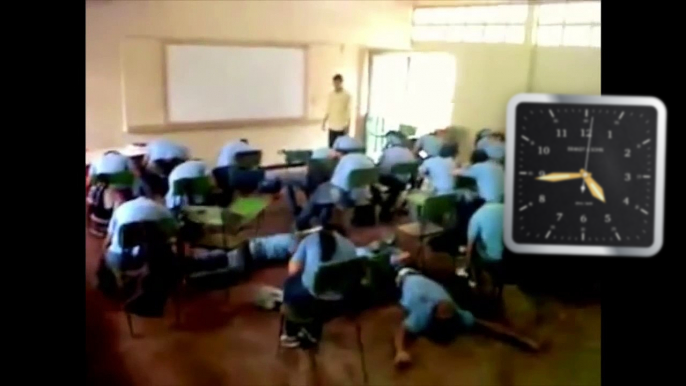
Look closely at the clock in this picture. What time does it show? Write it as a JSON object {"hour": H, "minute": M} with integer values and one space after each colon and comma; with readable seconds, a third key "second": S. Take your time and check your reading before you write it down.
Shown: {"hour": 4, "minute": 44, "second": 1}
